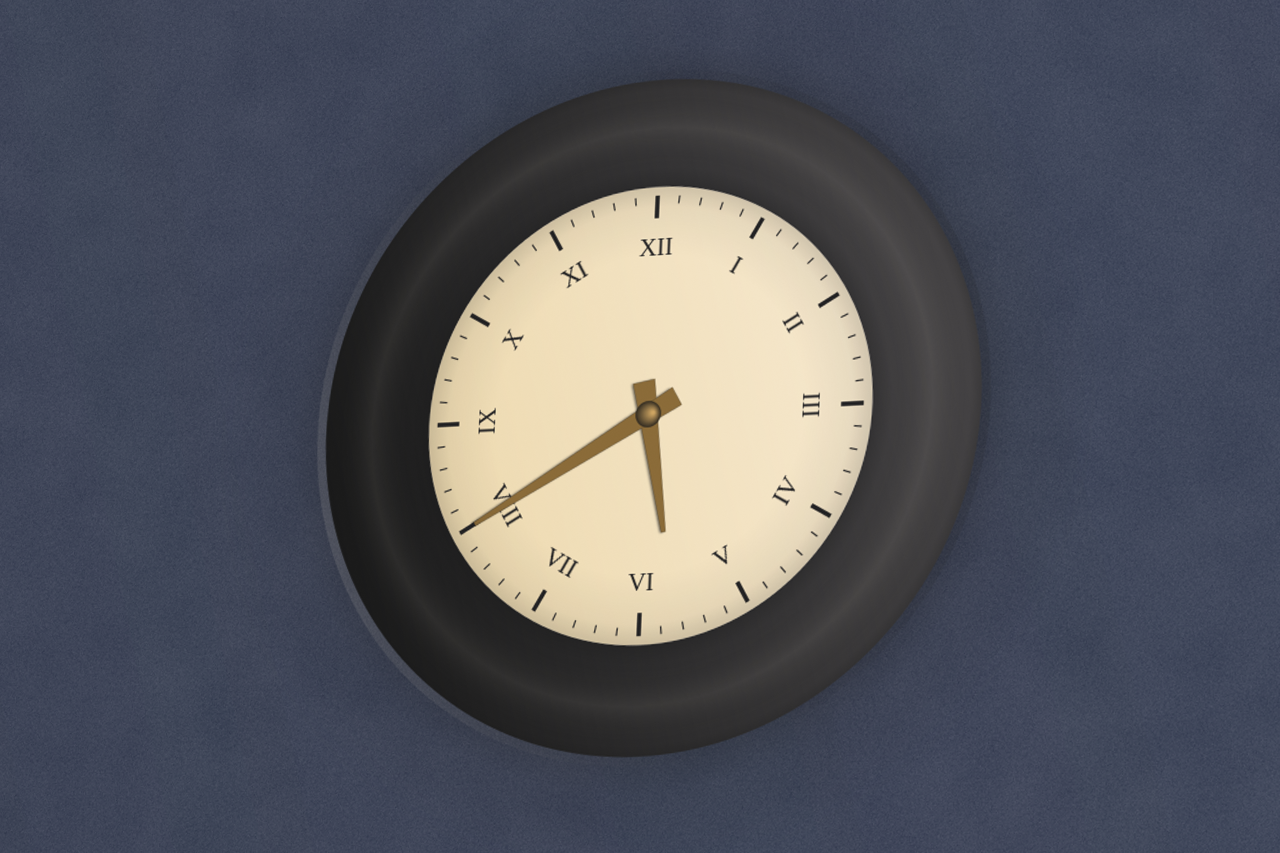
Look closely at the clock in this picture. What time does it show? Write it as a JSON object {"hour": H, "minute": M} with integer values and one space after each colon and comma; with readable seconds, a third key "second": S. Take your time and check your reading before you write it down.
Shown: {"hour": 5, "minute": 40}
